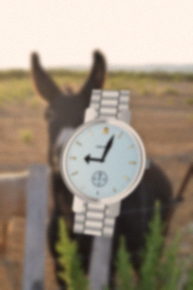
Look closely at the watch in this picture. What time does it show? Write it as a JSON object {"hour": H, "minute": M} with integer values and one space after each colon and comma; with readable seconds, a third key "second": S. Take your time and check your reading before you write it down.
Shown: {"hour": 9, "minute": 3}
